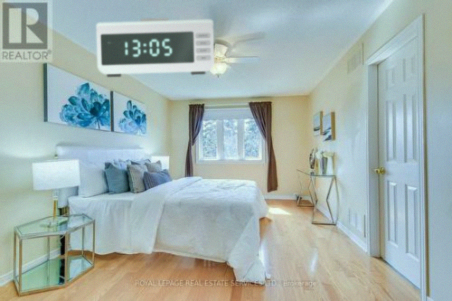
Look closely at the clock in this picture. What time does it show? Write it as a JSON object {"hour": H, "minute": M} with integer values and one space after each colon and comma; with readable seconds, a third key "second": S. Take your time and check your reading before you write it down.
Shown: {"hour": 13, "minute": 5}
